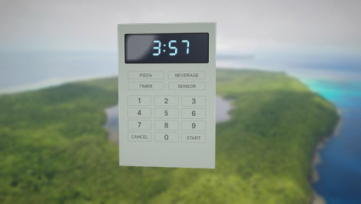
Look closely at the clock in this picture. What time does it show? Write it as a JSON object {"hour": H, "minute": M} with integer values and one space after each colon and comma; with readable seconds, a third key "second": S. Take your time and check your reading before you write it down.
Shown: {"hour": 3, "minute": 57}
